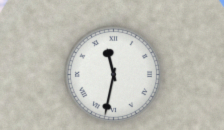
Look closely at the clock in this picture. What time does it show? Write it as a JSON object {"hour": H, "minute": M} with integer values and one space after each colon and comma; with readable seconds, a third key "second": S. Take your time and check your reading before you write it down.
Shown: {"hour": 11, "minute": 32}
